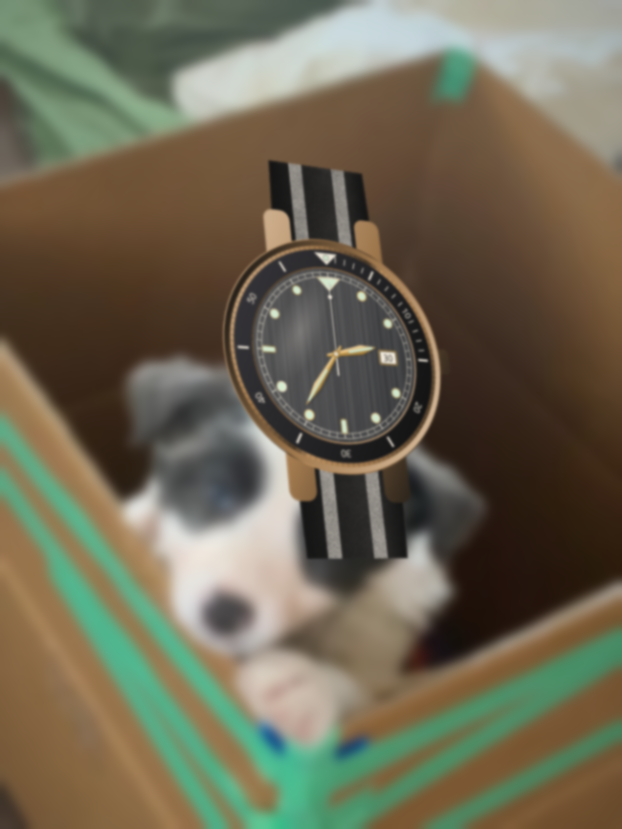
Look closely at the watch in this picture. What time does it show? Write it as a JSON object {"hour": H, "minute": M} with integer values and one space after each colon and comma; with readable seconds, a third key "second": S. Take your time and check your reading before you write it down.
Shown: {"hour": 2, "minute": 36, "second": 0}
